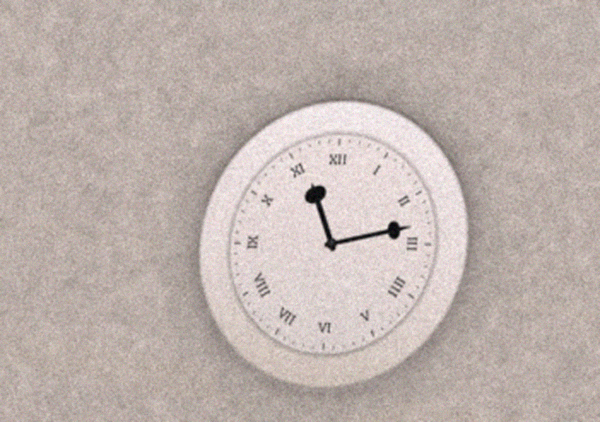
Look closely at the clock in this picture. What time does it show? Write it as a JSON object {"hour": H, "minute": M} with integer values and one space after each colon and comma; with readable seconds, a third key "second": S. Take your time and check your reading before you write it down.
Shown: {"hour": 11, "minute": 13}
